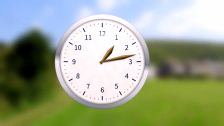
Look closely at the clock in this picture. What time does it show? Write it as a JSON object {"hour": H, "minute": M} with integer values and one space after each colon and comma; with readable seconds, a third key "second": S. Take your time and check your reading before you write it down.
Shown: {"hour": 1, "minute": 13}
